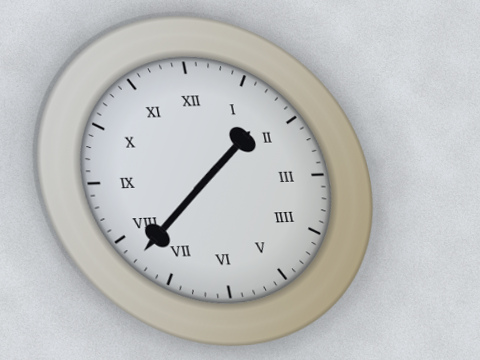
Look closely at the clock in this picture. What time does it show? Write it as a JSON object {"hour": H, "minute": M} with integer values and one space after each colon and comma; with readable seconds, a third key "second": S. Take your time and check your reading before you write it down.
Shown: {"hour": 1, "minute": 38}
